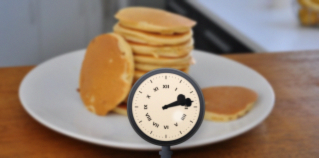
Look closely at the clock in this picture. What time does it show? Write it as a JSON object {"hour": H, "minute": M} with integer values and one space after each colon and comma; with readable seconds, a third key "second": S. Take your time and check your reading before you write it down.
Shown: {"hour": 2, "minute": 13}
